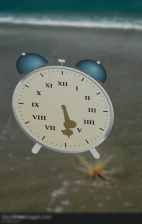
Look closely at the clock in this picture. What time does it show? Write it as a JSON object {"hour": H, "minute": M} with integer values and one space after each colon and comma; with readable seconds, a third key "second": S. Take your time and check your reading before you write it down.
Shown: {"hour": 5, "minute": 29}
